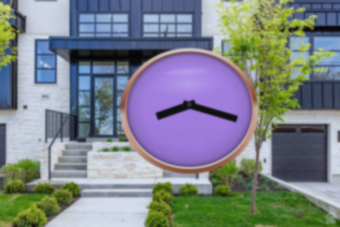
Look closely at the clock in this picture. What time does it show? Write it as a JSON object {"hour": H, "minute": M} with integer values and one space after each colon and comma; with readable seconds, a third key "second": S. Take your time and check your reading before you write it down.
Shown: {"hour": 8, "minute": 18}
